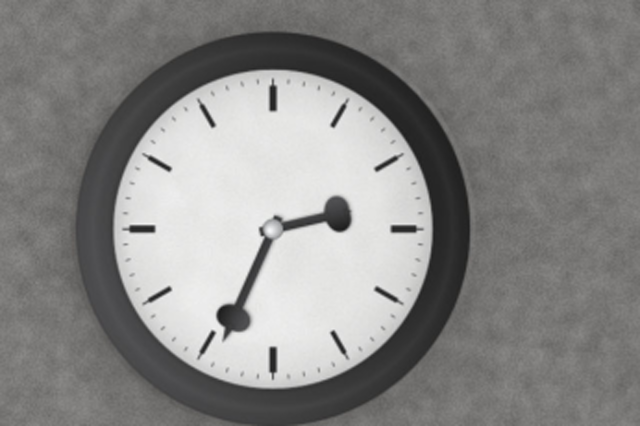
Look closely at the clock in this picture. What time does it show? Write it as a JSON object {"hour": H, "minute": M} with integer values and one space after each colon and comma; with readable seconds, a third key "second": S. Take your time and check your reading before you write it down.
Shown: {"hour": 2, "minute": 34}
